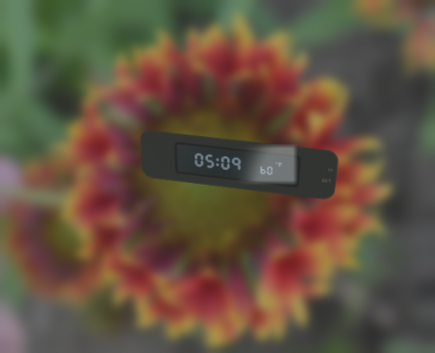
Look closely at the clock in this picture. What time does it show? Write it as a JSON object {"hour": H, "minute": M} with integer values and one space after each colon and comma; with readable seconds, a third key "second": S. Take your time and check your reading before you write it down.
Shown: {"hour": 5, "minute": 9}
